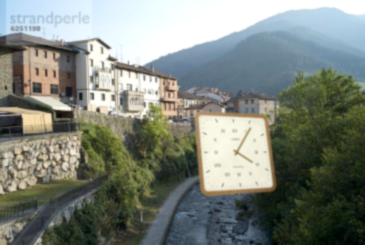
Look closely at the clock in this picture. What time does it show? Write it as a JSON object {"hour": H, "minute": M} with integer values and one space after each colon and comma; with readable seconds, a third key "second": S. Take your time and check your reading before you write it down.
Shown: {"hour": 4, "minute": 6}
